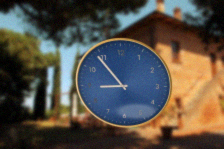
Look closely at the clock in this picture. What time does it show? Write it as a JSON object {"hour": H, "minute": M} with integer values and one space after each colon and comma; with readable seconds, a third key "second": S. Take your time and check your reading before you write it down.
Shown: {"hour": 8, "minute": 54}
